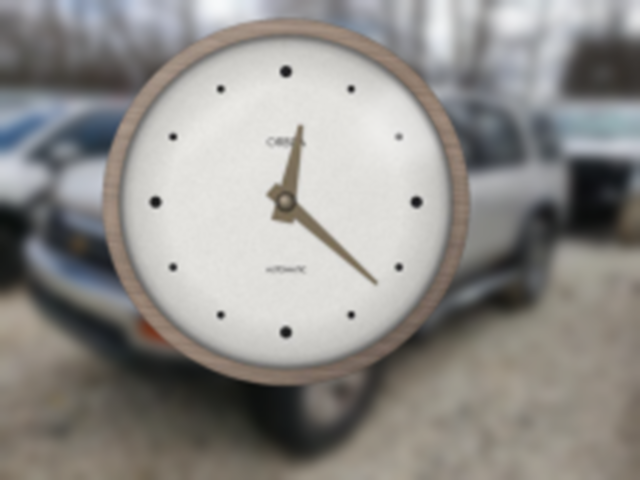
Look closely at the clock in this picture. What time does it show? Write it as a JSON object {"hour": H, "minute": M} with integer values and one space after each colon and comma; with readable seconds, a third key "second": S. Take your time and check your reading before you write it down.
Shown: {"hour": 12, "minute": 22}
